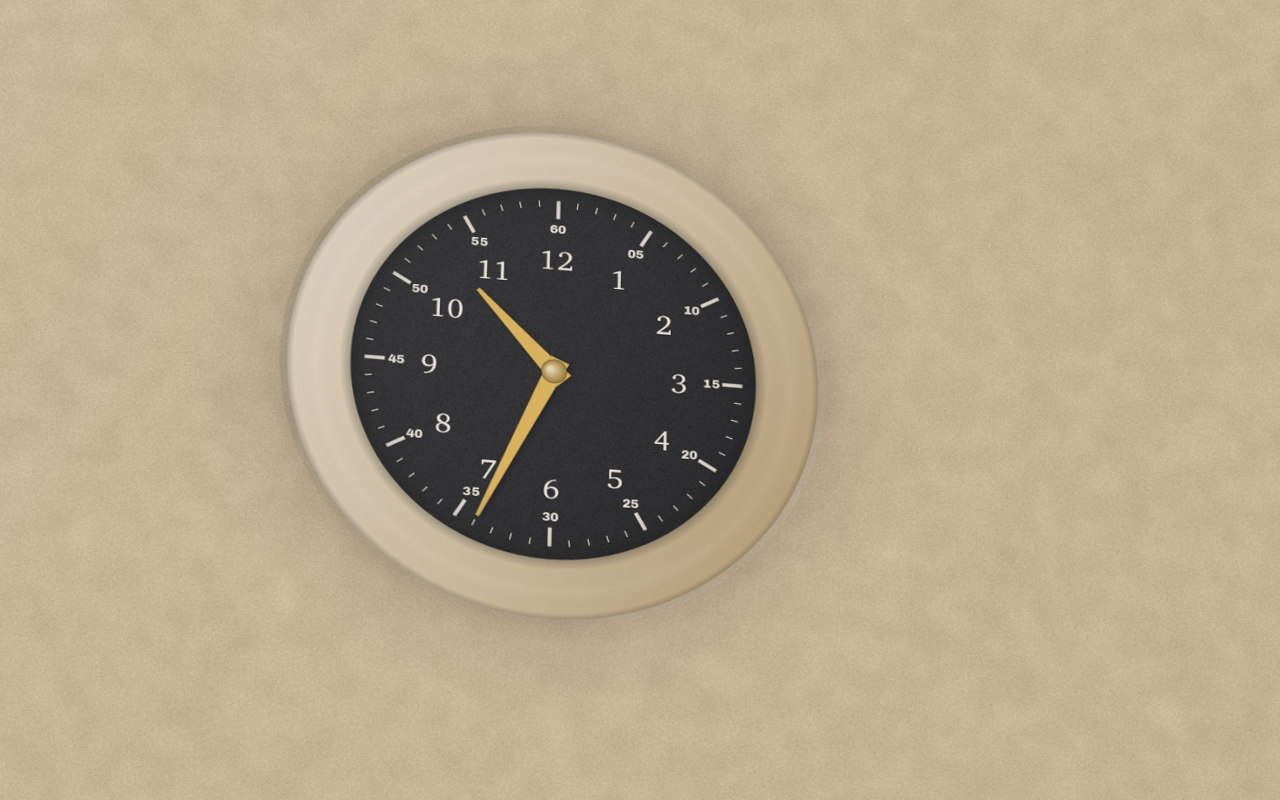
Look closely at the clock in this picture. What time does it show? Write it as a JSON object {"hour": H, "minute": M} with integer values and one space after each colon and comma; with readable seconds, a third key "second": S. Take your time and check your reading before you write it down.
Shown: {"hour": 10, "minute": 34}
